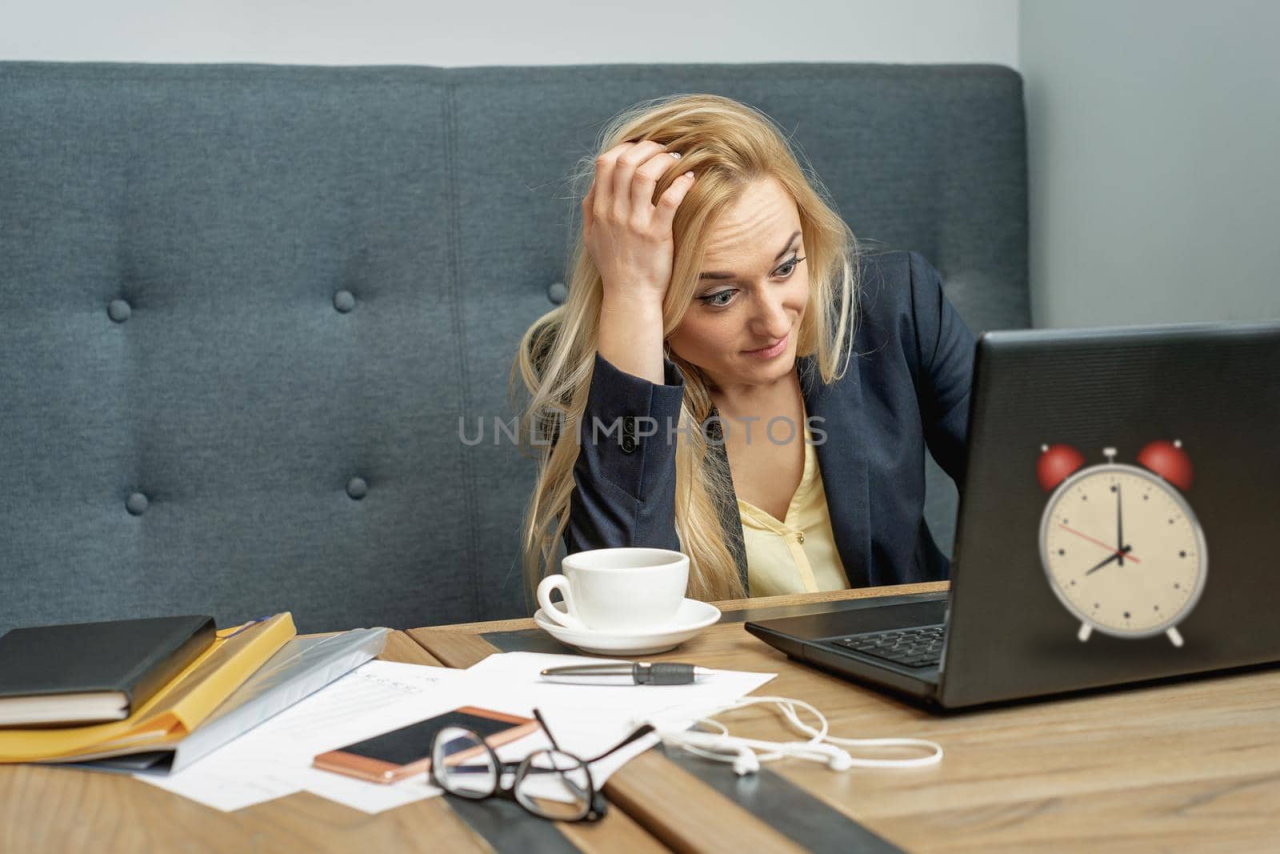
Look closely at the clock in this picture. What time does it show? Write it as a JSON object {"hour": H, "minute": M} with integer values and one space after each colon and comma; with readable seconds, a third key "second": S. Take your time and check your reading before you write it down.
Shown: {"hour": 8, "minute": 0, "second": 49}
